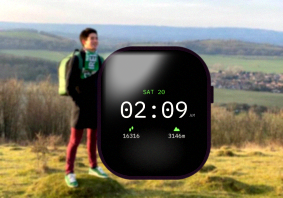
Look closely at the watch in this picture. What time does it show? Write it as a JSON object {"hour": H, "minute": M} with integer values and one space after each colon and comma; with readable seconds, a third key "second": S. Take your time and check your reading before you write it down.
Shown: {"hour": 2, "minute": 9}
